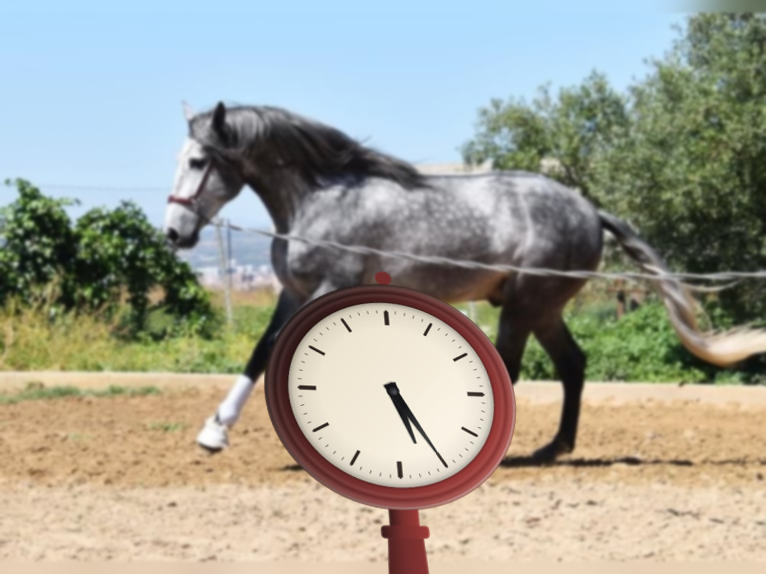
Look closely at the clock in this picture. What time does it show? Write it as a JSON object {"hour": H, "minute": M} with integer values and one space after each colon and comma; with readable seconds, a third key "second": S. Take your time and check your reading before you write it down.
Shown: {"hour": 5, "minute": 25}
